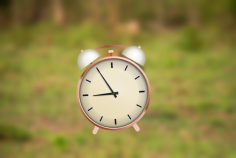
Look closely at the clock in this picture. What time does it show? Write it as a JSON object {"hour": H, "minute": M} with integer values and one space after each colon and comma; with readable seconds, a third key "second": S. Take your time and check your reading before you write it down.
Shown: {"hour": 8, "minute": 55}
